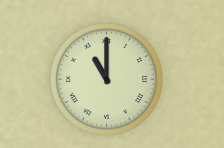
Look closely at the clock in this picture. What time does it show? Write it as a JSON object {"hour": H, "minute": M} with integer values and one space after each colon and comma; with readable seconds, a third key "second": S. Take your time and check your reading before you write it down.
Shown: {"hour": 11, "minute": 0}
